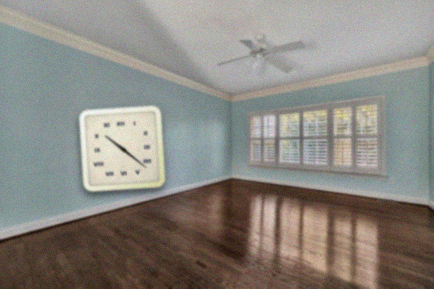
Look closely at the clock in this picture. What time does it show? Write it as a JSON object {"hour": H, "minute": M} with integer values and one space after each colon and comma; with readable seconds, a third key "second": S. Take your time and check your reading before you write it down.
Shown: {"hour": 10, "minute": 22}
